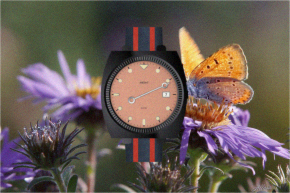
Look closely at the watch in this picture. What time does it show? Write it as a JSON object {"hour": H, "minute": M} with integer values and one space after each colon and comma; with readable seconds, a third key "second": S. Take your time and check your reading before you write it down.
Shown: {"hour": 8, "minute": 11}
